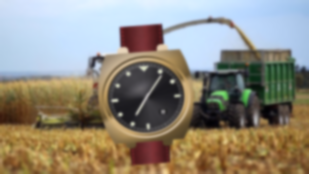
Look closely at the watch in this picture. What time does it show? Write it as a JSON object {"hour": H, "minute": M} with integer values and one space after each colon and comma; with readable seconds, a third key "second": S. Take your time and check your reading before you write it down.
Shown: {"hour": 7, "minute": 6}
